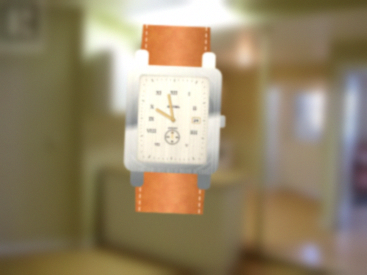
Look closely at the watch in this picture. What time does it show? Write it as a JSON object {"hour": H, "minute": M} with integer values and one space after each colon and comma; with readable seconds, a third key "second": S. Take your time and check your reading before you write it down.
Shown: {"hour": 9, "minute": 58}
